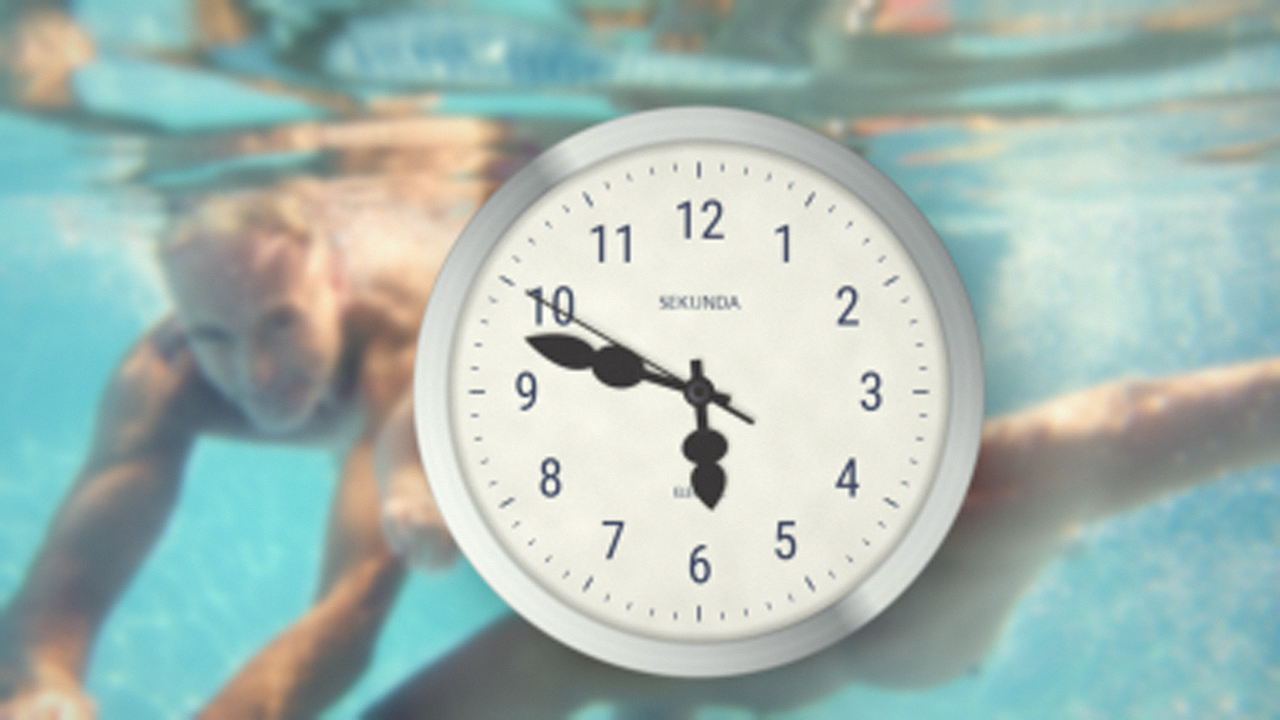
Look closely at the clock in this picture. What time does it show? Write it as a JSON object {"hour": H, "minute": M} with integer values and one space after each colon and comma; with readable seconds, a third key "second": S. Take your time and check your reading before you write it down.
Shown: {"hour": 5, "minute": 47, "second": 50}
